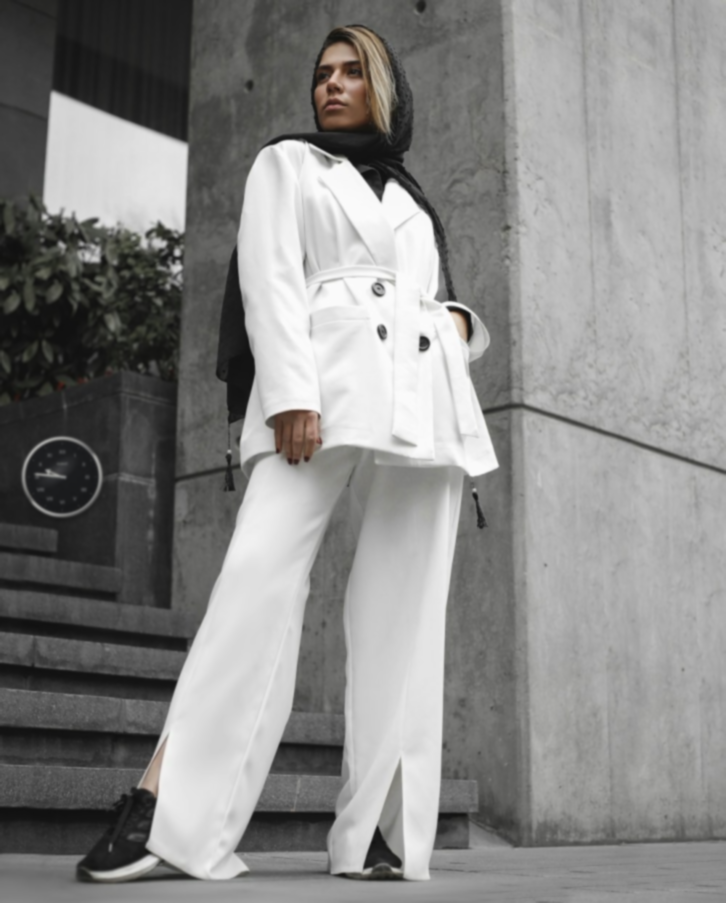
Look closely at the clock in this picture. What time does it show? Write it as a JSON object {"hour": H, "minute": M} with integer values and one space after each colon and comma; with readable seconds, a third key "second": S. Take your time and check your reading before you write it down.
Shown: {"hour": 9, "minute": 46}
